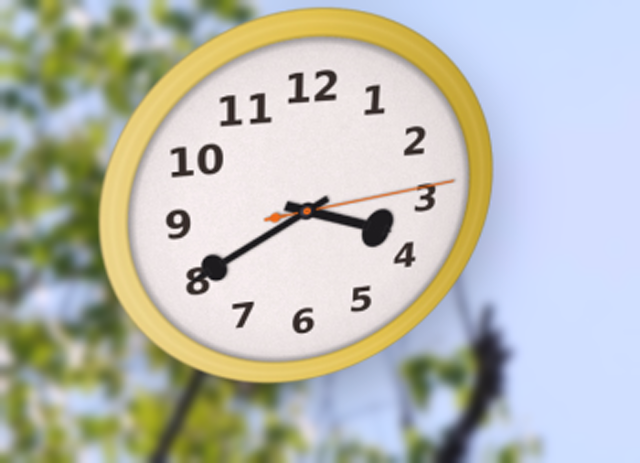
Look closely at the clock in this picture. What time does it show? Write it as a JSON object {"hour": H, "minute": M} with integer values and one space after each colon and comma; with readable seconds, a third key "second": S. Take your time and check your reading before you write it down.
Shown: {"hour": 3, "minute": 40, "second": 14}
